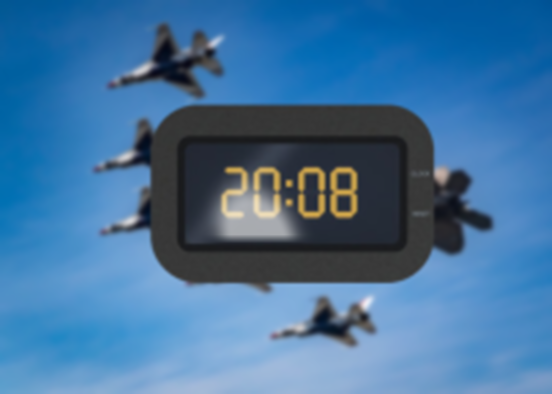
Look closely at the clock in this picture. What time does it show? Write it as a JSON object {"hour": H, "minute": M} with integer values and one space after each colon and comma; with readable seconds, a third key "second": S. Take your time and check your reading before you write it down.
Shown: {"hour": 20, "minute": 8}
